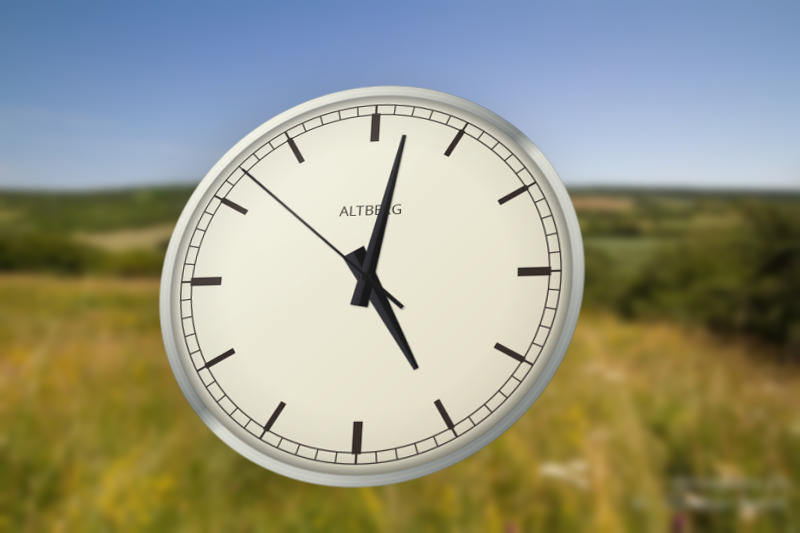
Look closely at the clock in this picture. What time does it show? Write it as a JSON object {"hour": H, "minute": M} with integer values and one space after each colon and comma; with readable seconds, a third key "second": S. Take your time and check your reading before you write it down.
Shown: {"hour": 5, "minute": 1, "second": 52}
